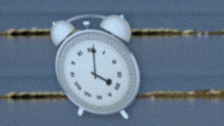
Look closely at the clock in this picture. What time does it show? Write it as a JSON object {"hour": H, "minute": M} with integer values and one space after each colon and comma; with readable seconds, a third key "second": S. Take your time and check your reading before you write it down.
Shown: {"hour": 4, "minute": 1}
